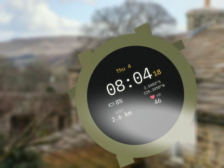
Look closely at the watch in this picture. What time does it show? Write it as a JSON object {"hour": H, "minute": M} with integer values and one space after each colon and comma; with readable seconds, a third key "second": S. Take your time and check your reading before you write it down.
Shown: {"hour": 8, "minute": 4}
